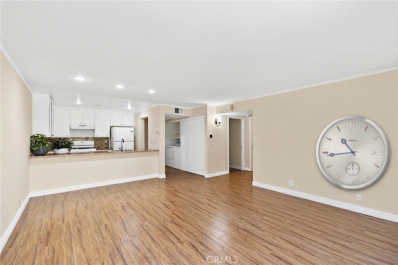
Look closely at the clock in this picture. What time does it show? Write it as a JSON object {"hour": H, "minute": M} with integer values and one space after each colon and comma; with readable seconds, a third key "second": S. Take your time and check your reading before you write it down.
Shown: {"hour": 10, "minute": 44}
